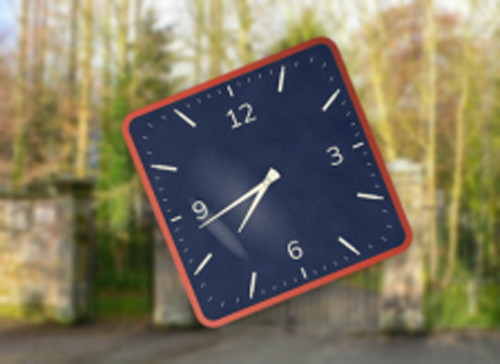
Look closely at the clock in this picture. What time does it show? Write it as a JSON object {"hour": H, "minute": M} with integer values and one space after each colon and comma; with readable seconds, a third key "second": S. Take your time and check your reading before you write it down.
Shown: {"hour": 7, "minute": 43}
